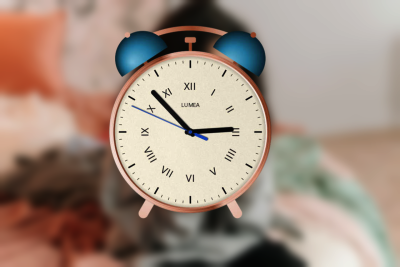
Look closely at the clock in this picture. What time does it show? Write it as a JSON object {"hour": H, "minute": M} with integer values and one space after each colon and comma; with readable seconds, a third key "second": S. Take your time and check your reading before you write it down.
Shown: {"hour": 2, "minute": 52, "second": 49}
